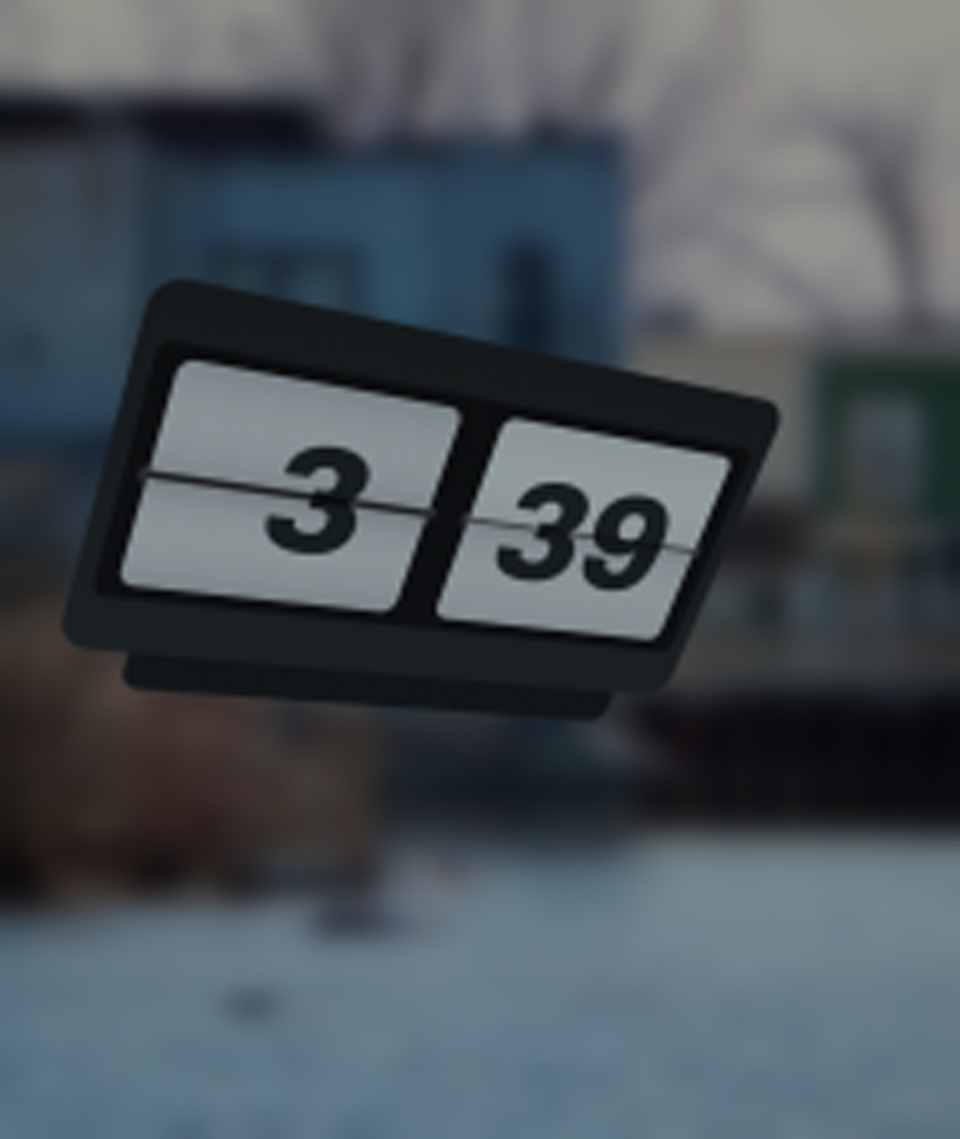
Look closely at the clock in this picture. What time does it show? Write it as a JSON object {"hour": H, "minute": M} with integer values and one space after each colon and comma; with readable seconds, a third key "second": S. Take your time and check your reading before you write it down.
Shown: {"hour": 3, "minute": 39}
